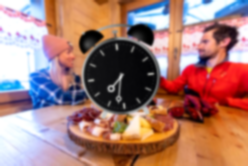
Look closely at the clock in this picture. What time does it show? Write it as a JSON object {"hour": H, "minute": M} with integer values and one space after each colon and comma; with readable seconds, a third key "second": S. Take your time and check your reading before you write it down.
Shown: {"hour": 7, "minute": 32}
